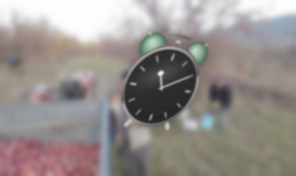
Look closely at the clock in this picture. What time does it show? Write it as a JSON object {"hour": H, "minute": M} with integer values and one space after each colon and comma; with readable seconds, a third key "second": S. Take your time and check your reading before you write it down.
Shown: {"hour": 11, "minute": 10}
